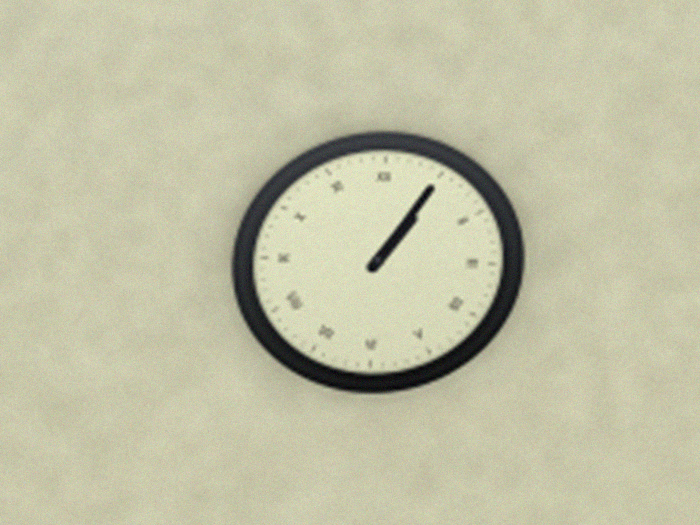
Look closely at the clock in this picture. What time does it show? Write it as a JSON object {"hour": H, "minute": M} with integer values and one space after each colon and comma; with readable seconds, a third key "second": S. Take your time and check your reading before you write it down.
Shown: {"hour": 1, "minute": 5}
